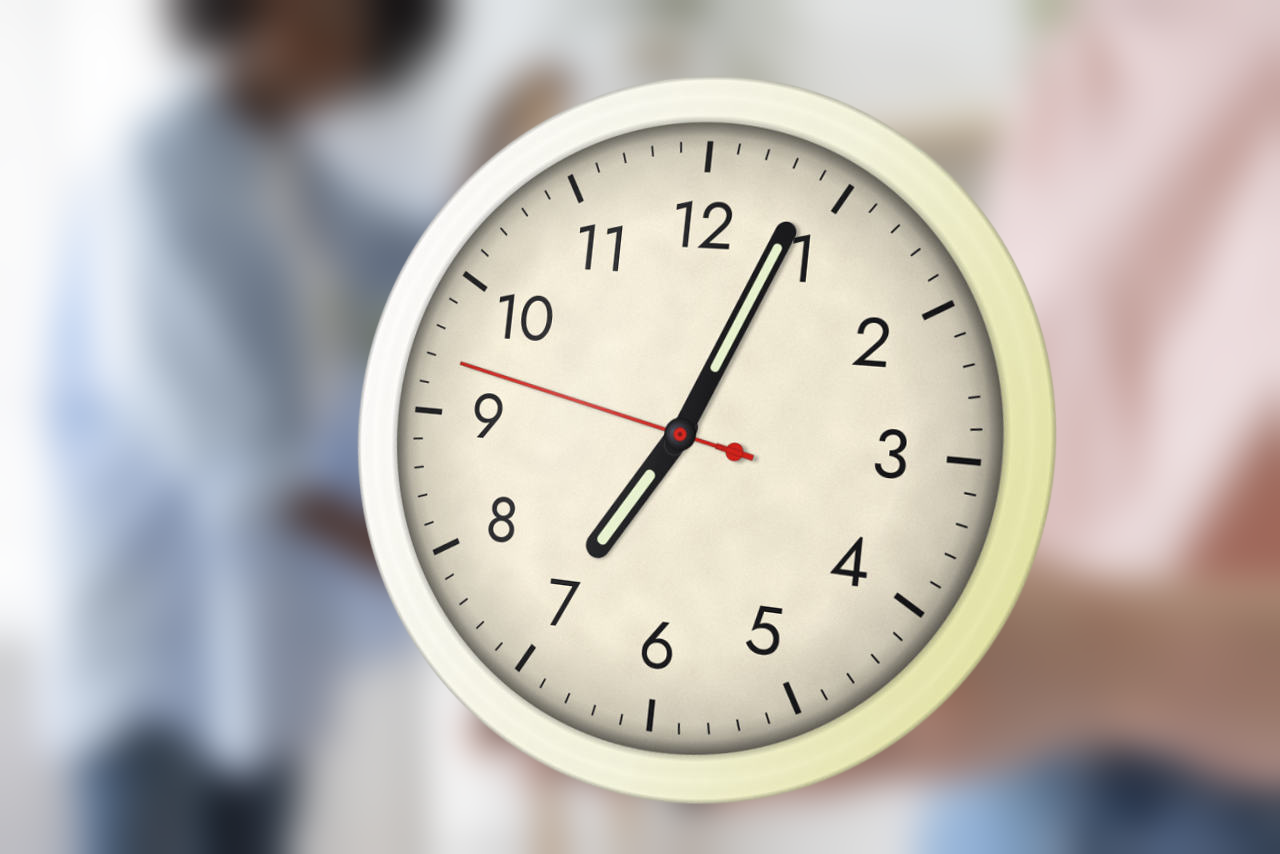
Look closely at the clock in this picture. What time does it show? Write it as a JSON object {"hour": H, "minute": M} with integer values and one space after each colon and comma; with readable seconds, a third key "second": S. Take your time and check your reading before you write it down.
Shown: {"hour": 7, "minute": 3, "second": 47}
